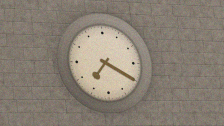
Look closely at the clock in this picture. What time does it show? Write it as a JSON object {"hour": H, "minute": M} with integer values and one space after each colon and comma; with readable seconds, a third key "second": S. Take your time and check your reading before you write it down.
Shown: {"hour": 7, "minute": 20}
